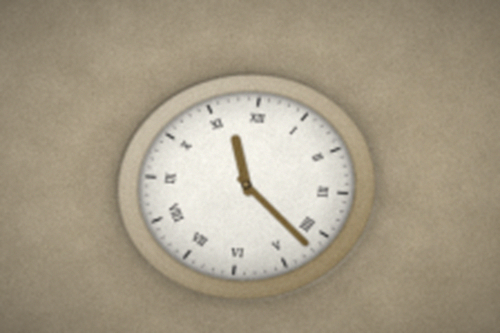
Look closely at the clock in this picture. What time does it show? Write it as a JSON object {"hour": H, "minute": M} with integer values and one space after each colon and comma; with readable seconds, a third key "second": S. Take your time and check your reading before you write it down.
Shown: {"hour": 11, "minute": 22}
